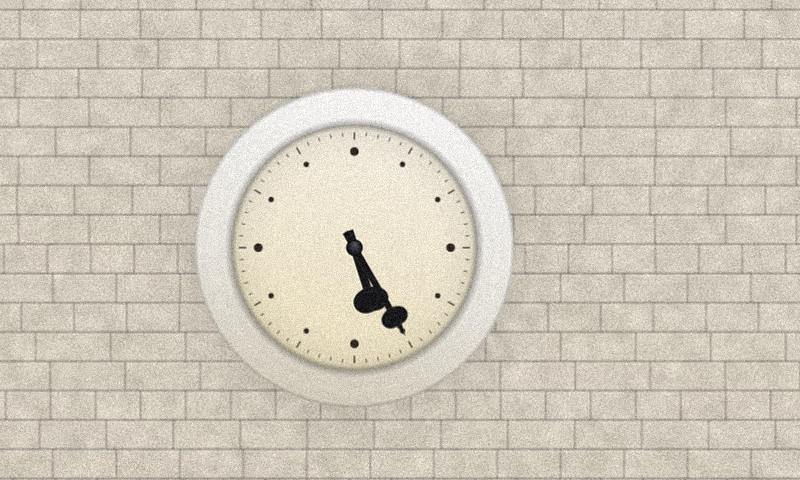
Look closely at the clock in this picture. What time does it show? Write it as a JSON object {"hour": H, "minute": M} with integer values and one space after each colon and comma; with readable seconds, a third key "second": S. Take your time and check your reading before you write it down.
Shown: {"hour": 5, "minute": 25}
